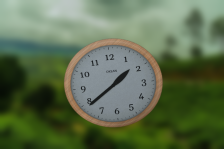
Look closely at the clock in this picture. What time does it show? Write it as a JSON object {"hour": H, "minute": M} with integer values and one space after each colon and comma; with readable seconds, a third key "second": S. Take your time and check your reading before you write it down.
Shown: {"hour": 1, "minute": 39}
